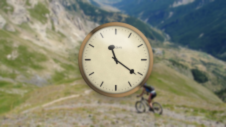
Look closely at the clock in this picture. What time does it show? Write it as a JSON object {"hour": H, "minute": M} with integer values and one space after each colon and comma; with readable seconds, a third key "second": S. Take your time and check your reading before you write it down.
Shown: {"hour": 11, "minute": 21}
